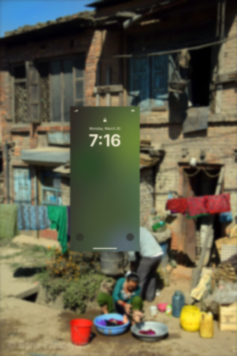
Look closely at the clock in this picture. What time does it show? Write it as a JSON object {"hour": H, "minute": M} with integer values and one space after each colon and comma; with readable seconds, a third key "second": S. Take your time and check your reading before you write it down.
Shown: {"hour": 7, "minute": 16}
